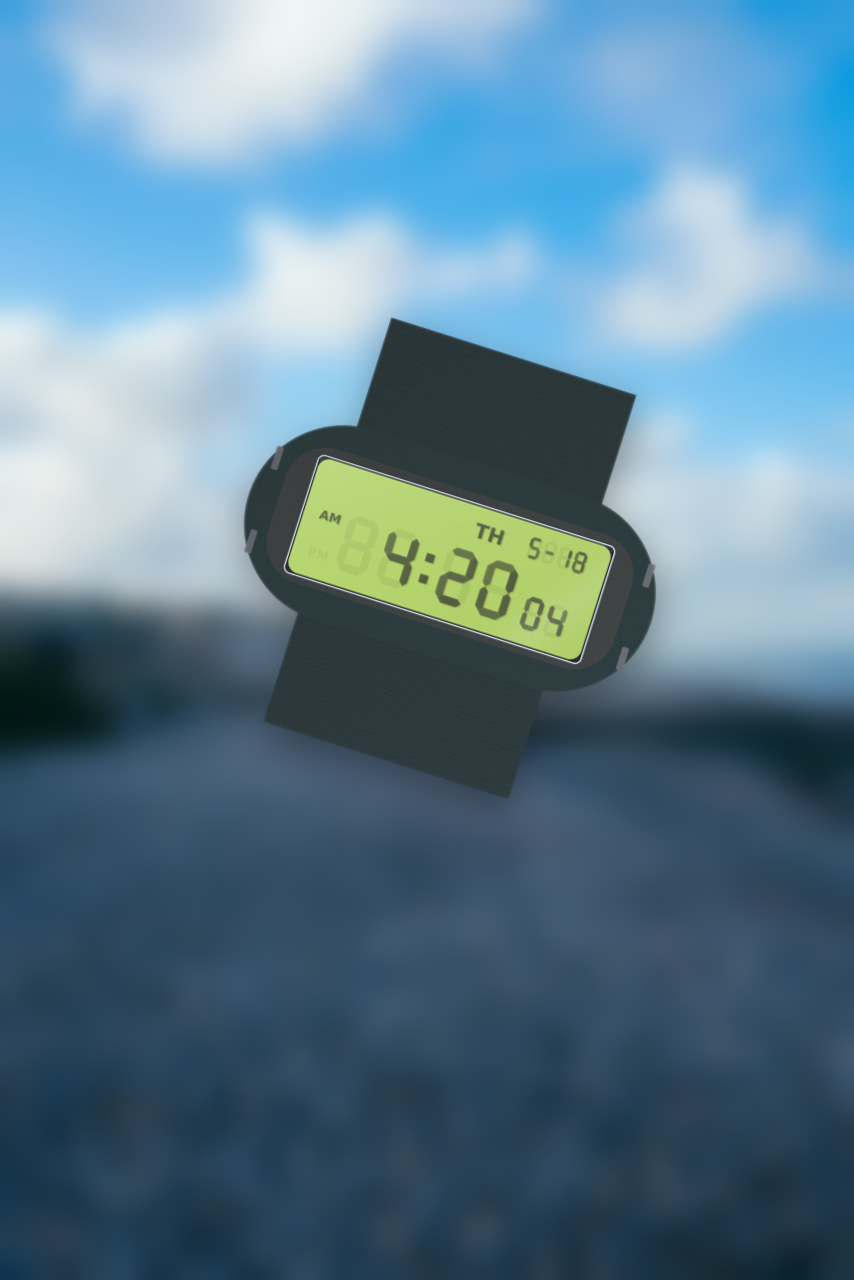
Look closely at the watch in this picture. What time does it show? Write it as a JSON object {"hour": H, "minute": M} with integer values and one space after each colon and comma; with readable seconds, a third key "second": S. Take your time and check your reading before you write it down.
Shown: {"hour": 4, "minute": 20, "second": 4}
